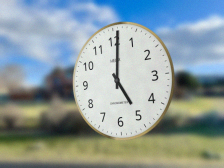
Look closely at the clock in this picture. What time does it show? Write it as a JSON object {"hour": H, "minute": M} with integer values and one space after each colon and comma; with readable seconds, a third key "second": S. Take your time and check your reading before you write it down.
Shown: {"hour": 5, "minute": 1}
